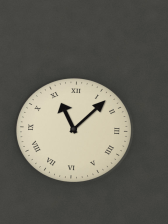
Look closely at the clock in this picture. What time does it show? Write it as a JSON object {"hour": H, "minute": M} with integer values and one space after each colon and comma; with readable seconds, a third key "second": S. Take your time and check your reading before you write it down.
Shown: {"hour": 11, "minute": 7}
